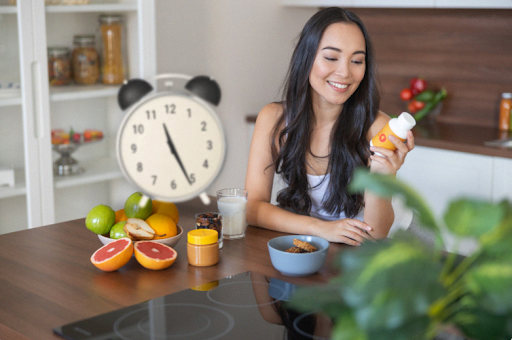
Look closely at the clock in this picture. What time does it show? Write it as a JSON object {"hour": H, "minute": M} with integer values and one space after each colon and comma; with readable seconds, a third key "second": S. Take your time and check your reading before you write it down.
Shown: {"hour": 11, "minute": 26}
